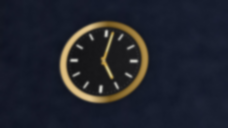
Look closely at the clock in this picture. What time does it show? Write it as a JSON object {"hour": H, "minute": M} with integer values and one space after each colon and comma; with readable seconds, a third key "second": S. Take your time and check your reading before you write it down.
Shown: {"hour": 5, "minute": 2}
